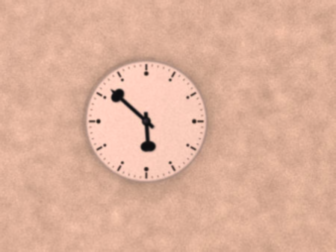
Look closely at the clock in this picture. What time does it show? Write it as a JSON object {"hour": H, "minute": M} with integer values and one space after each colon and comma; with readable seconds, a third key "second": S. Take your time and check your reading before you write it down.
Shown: {"hour": 5, "minute": 52}
